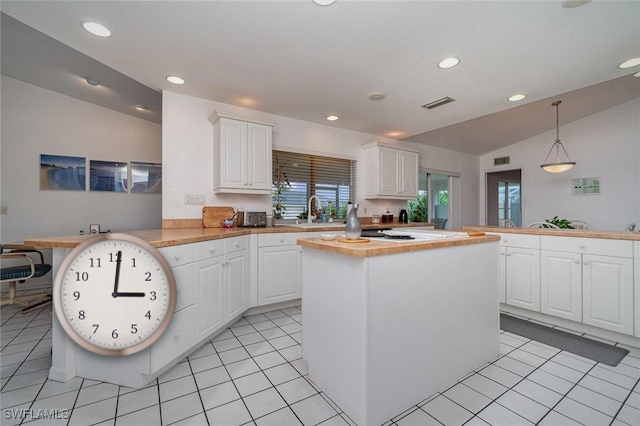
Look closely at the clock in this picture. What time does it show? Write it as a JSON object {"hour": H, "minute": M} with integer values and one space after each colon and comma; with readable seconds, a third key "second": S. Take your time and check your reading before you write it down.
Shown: {"hour": 3, "minute": 1}
